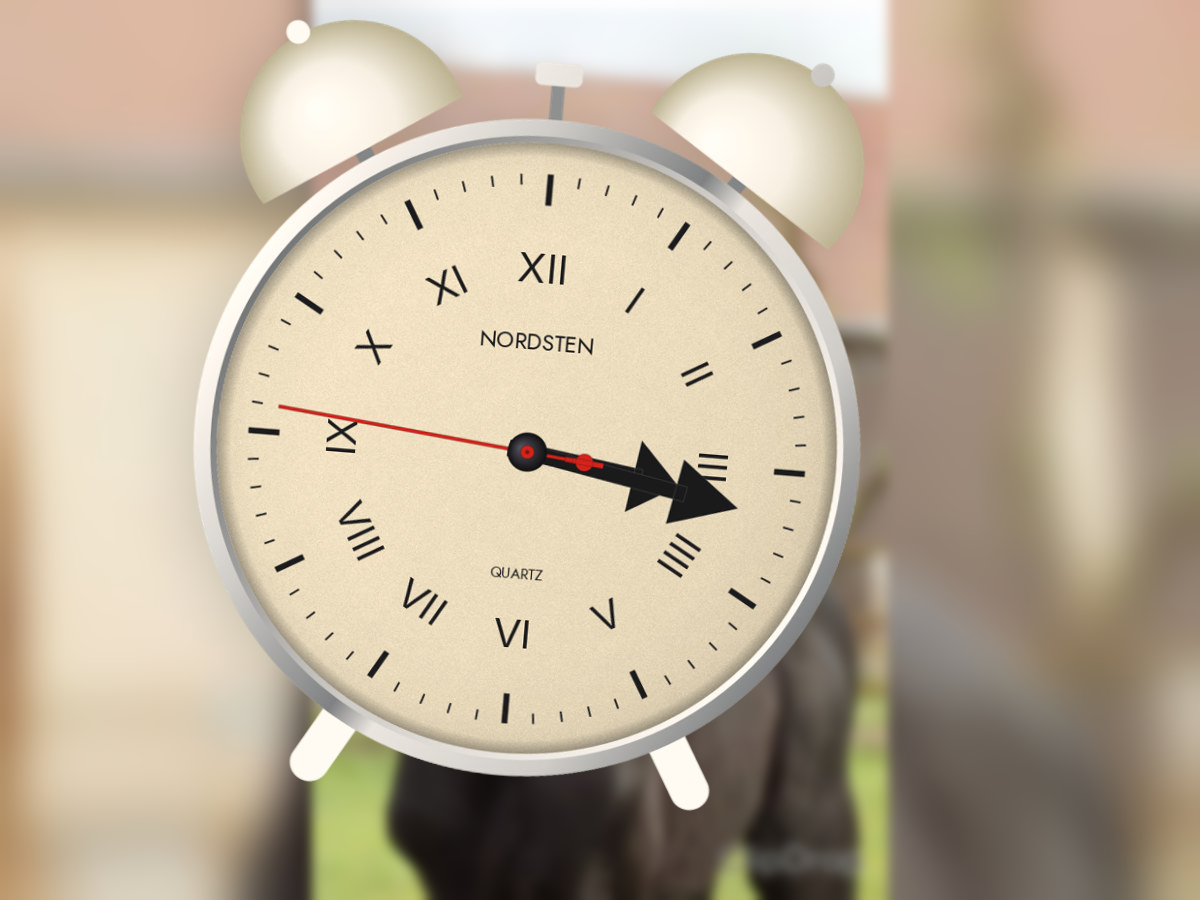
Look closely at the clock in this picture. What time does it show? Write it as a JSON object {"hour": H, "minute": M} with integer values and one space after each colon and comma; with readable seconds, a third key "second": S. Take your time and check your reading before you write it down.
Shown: {"hour": 3, "minute": 16, "second": 46}
